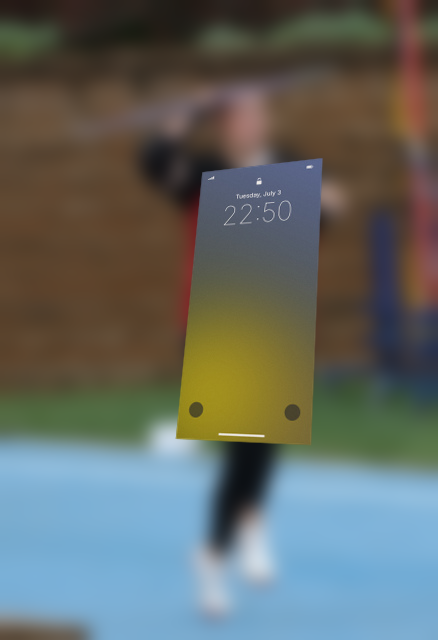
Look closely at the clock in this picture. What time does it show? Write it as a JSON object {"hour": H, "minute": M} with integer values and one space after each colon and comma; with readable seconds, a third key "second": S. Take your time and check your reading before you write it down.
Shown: {"hour": 22, "minute": 50}
